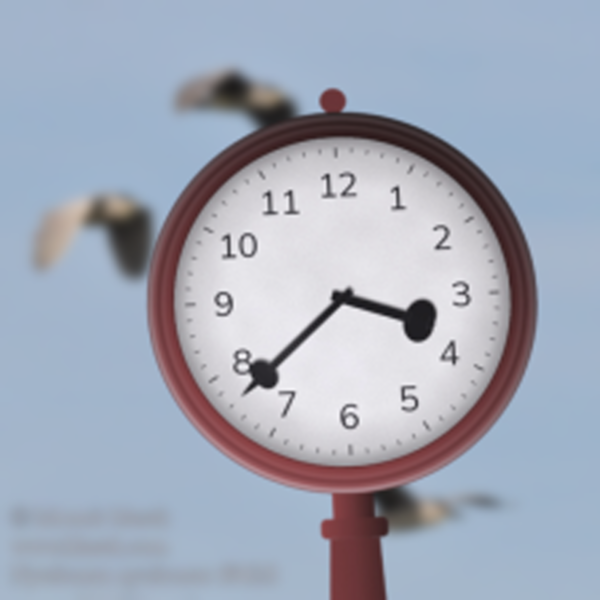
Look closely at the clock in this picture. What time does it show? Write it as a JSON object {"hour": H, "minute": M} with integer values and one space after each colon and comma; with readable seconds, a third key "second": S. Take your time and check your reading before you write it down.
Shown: {"hour": 3, "minute": 38}
